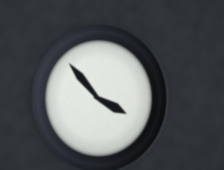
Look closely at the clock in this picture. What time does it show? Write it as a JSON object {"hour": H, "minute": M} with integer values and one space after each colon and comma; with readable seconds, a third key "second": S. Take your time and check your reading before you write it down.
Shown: {"hour": 3, "minute": 53}
